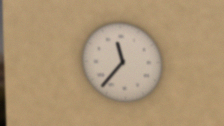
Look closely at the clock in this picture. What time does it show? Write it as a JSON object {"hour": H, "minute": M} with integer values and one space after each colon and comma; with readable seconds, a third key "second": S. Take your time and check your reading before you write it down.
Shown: {"hour": 11, "minute": 37}
